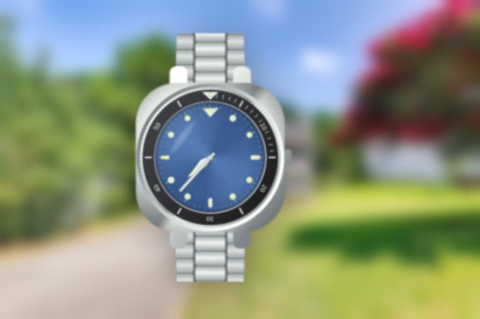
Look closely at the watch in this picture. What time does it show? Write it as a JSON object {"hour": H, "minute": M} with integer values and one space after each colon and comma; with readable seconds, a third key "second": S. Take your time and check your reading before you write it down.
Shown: {"hour": 7, "minute": 37}
